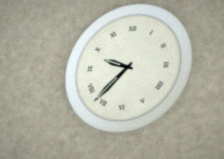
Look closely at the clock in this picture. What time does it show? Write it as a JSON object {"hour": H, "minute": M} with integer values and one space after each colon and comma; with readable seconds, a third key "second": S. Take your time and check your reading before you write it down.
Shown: {"hour": 9, "minute": 37}
